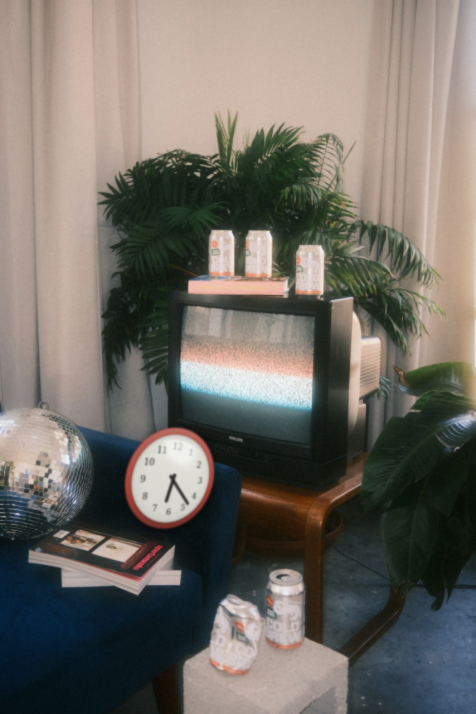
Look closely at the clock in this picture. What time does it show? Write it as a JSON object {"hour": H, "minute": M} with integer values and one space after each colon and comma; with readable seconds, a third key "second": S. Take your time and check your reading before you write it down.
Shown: {"hour": 6, "minute": 23}
